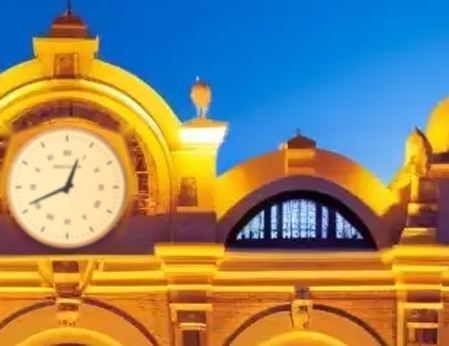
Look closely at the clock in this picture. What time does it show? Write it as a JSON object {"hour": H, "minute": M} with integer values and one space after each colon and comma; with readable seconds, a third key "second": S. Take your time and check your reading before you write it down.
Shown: {"hour": 12, "minute": 41}
